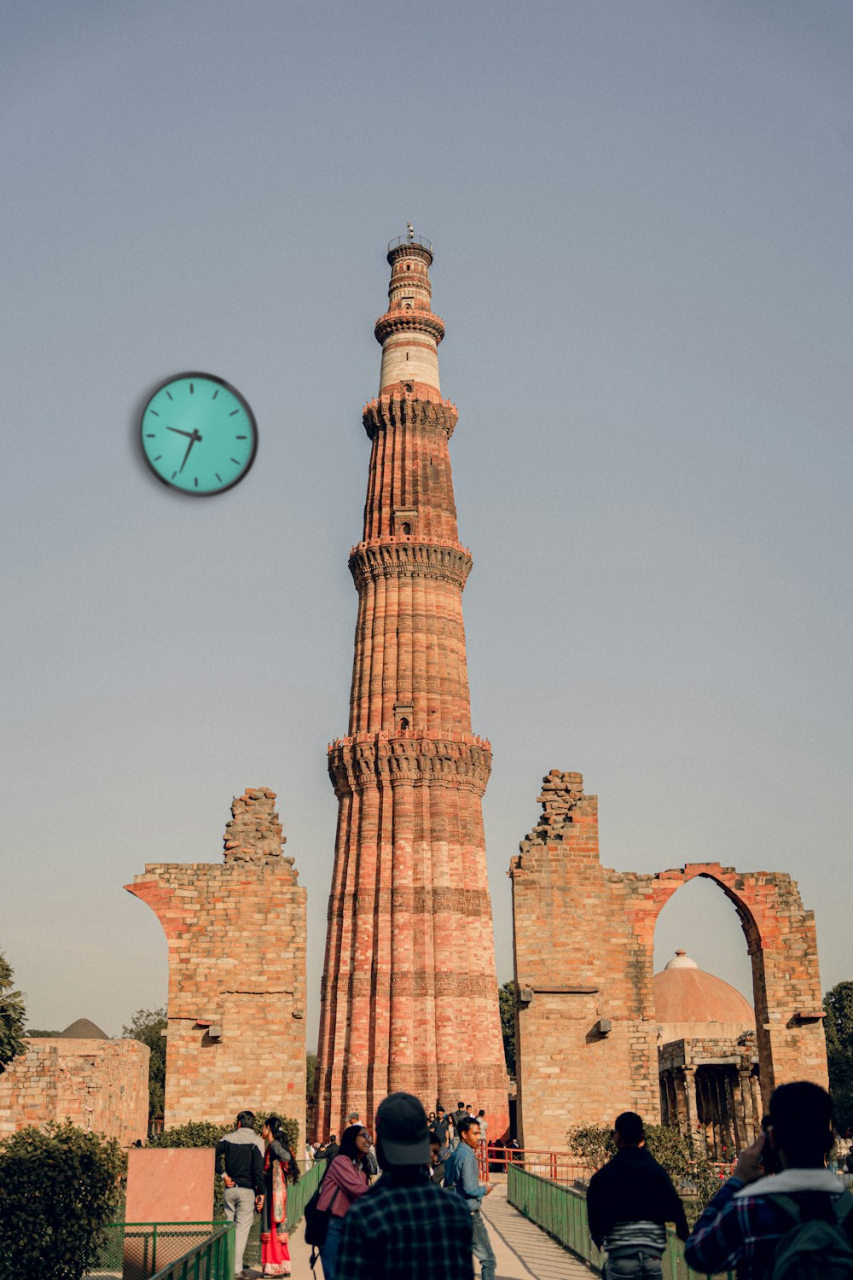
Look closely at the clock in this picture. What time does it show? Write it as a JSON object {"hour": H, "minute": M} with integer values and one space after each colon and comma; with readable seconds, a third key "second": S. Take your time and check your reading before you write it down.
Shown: {"hour": 9, "minute": 34}
